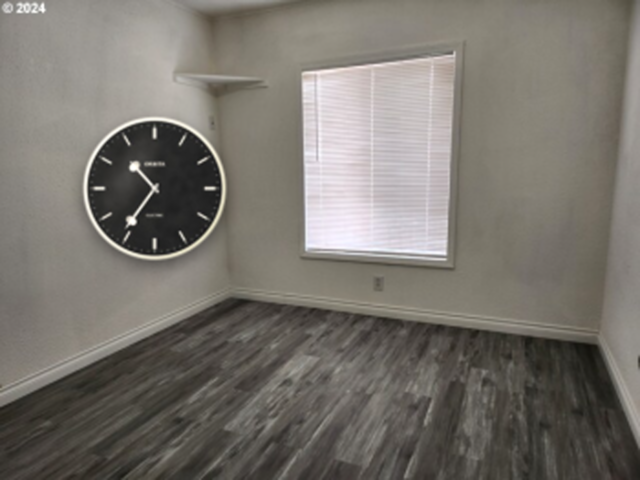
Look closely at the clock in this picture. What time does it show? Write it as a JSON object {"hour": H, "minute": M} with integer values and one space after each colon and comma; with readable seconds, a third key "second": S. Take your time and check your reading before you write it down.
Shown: {"hour": 10, "minute": 36}
